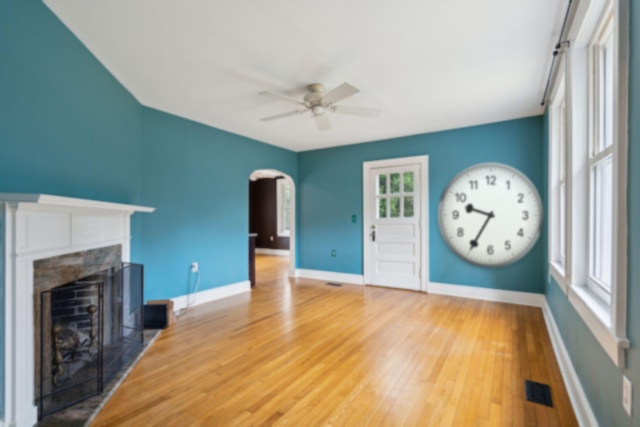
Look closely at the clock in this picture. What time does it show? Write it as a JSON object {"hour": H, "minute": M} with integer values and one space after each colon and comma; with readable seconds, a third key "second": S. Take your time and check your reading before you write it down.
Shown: {"hour": 9, "minute": 35}
